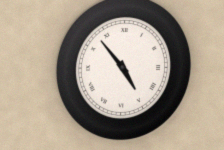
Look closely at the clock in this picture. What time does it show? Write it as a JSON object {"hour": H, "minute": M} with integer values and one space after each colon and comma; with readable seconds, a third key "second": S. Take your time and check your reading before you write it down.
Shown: {"hour": 4, "minute": 53}
